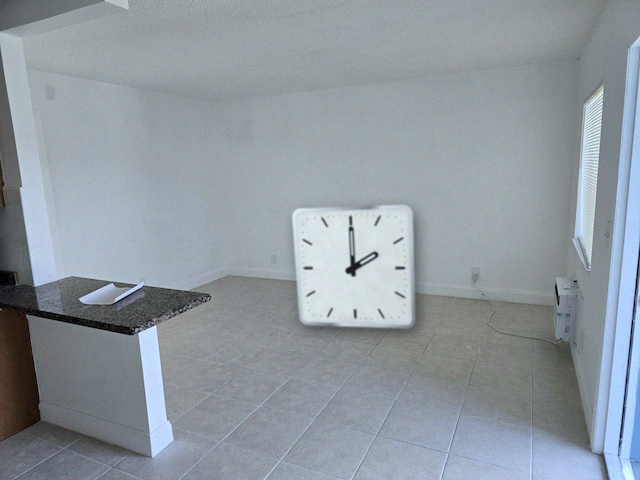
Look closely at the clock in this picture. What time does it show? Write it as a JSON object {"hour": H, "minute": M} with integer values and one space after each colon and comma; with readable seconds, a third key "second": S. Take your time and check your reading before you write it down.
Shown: {"hour": 2, "minute": 0}
